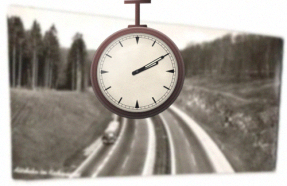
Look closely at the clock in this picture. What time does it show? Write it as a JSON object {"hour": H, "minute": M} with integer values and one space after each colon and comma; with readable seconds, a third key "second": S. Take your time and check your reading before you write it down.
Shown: {"hour": 2, "minute": 10}
